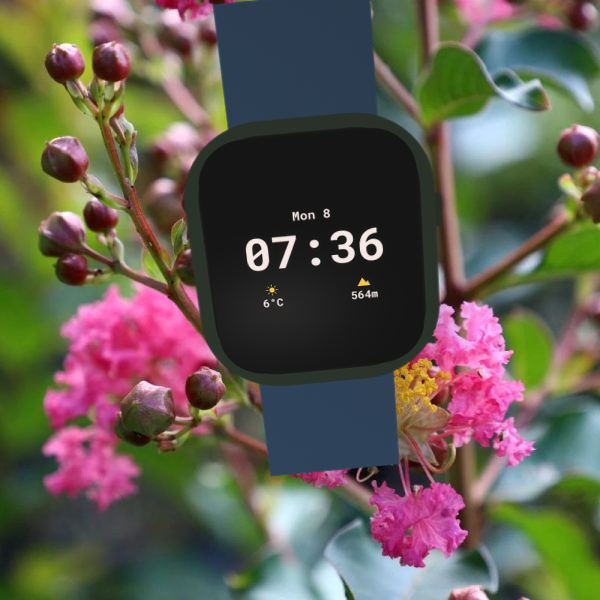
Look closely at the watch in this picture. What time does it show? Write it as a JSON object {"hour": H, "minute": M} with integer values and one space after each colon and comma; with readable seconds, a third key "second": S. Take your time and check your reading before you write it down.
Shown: {"hour": 7, "minute": 36}
